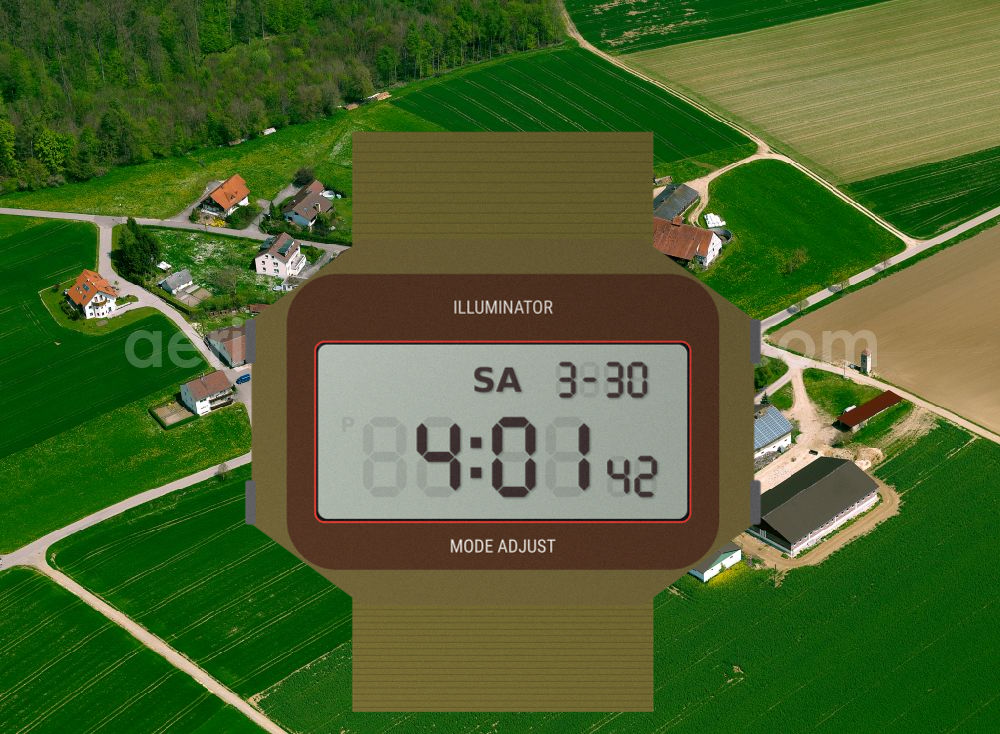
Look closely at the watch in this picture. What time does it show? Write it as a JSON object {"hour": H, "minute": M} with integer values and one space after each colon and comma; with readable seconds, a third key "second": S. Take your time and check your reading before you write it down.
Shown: {"hour": 4, "minute": 1, "second": 42}
